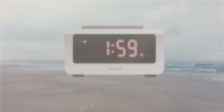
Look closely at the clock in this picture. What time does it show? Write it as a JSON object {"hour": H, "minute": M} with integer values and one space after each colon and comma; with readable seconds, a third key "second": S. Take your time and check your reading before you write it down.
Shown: {"hour": 1, "minute": 59}
